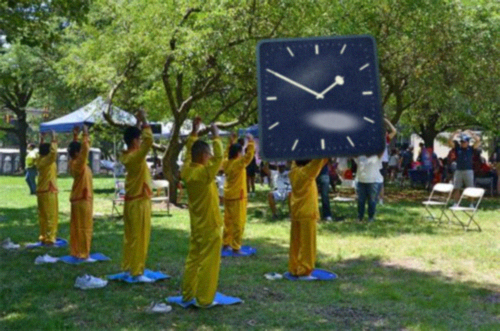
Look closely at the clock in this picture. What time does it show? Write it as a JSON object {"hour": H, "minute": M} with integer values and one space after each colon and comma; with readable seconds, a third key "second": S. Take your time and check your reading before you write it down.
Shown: {"hour": 1, "minute": 50}
